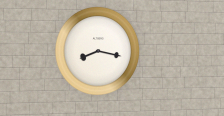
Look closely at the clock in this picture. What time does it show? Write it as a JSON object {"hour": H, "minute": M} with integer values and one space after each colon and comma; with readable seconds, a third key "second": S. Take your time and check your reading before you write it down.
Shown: {"hour": 8, "minute": 17}
